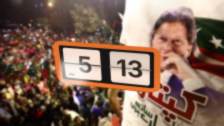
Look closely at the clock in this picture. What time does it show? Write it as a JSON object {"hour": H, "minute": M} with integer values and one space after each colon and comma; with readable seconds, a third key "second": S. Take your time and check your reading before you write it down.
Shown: {"hour": 5, "minute": 13}
